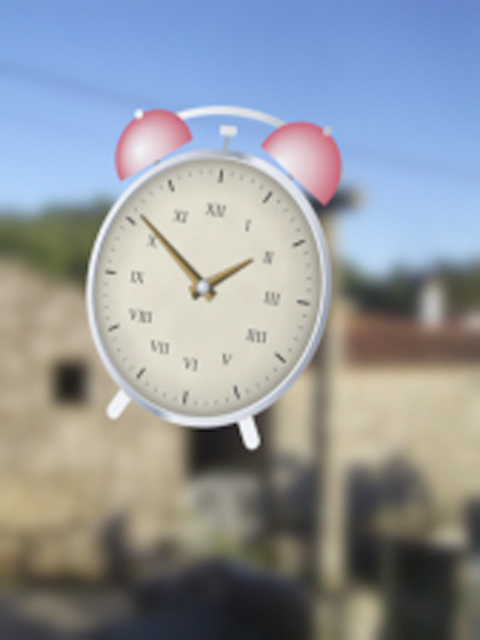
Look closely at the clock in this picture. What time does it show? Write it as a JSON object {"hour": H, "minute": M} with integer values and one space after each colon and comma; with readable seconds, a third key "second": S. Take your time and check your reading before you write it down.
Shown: {"hour": 1, "minute": 51}
